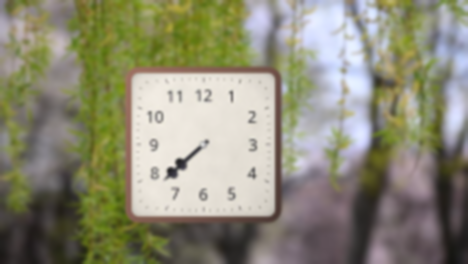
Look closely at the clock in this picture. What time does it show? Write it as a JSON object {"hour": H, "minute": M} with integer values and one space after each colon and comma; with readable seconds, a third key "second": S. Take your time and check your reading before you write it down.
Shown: {"hour": 7, "minute": 38}
